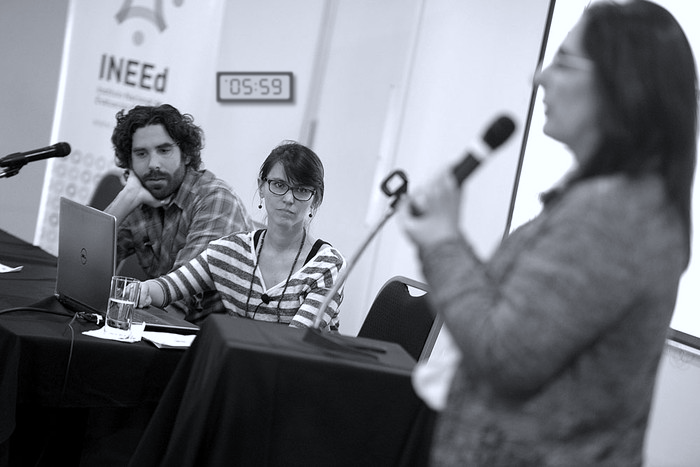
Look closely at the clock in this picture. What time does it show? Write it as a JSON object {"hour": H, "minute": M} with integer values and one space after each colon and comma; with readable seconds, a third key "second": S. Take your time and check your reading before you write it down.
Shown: {"hour": 5, "minute": 59}
